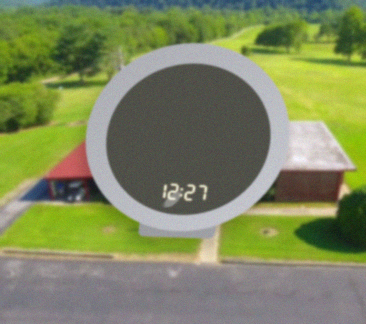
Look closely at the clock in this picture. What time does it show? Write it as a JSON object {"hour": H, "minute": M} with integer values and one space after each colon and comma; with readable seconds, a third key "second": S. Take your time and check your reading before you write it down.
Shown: {"hour": 12, "minute": 27}
